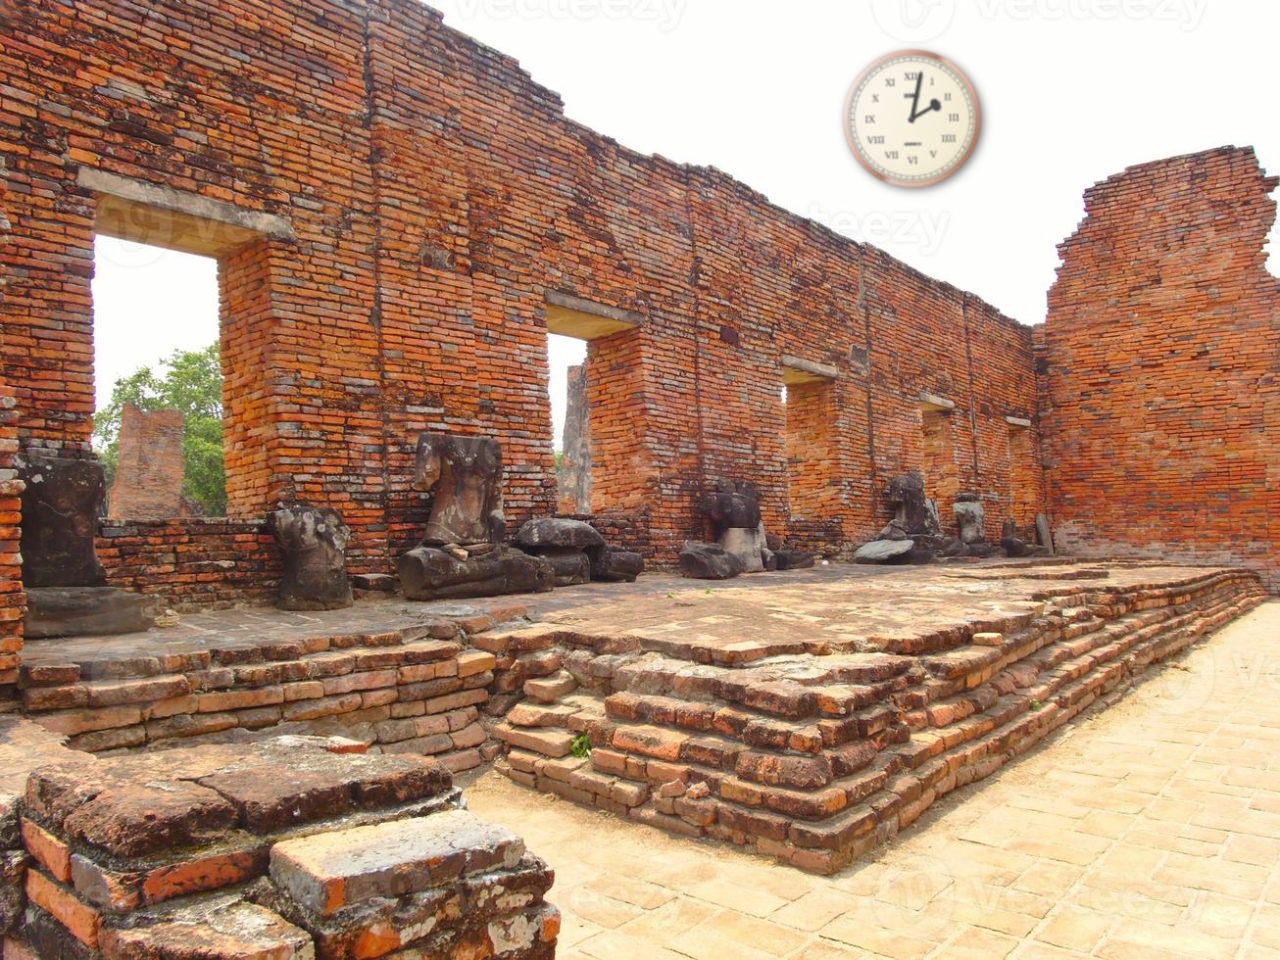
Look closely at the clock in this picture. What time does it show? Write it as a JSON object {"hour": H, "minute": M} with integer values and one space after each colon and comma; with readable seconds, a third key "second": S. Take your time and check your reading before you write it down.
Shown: {"hour": 2, "minute": 2}
